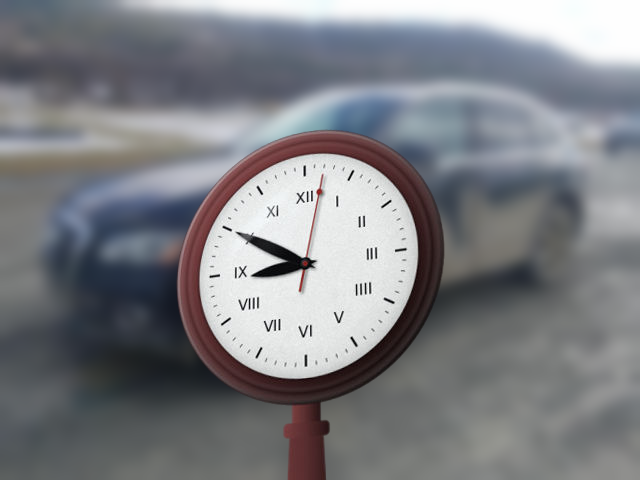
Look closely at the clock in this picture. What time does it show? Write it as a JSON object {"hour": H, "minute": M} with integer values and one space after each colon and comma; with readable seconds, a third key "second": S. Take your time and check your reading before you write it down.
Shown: {"hour": 8, "minute": 50, "second": 2}
